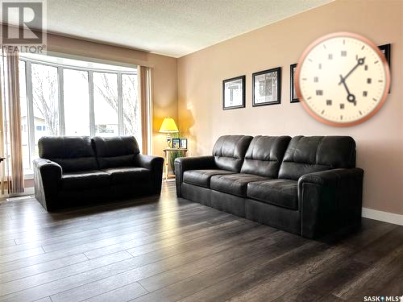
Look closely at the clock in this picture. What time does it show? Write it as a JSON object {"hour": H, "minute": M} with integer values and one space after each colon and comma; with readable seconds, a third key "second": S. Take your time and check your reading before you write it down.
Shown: {"hour": 5, "minute": 7}
